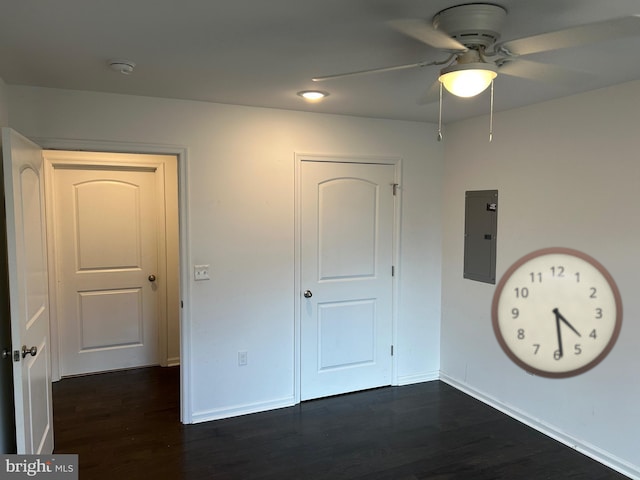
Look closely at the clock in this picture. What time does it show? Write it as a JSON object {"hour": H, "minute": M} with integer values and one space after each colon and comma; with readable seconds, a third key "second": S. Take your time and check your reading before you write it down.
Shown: {"hour": 4, "minute": 29}
